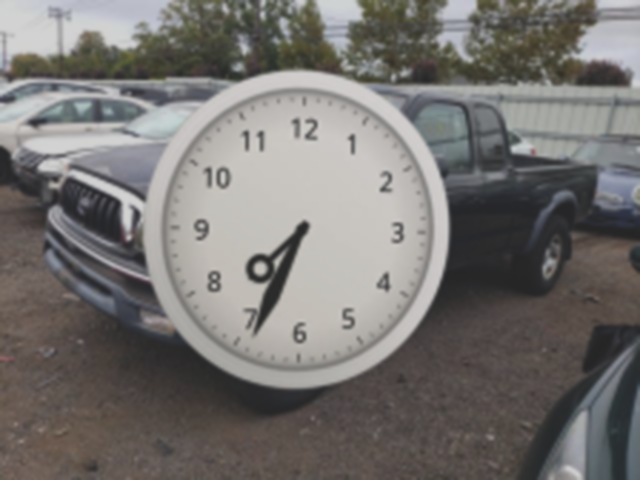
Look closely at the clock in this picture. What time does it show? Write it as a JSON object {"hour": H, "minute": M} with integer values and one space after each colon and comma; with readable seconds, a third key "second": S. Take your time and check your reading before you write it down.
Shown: {"hour": 7, "minute": 34}
